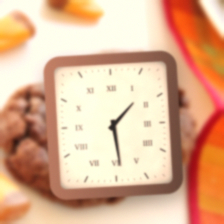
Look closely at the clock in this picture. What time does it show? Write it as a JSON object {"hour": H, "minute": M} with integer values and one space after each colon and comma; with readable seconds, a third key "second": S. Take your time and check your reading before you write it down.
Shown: {"hour": 1, "minute": 29}
